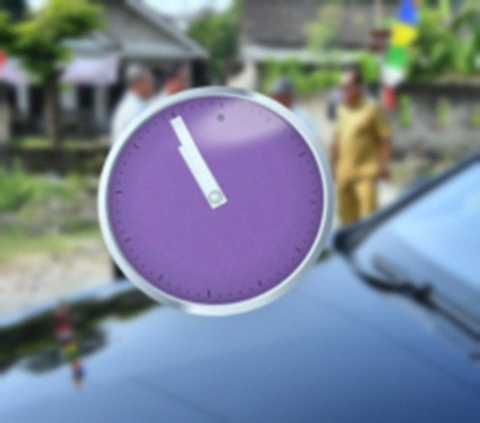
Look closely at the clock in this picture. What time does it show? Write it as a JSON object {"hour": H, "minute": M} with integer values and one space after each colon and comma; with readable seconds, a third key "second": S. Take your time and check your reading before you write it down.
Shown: {"hour": 10, "minute": 55}
